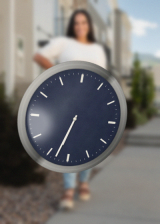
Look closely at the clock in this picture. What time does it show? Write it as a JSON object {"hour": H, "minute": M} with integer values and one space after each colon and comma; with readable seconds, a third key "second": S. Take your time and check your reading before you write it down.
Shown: {"hour": 6, "minute": 33}
